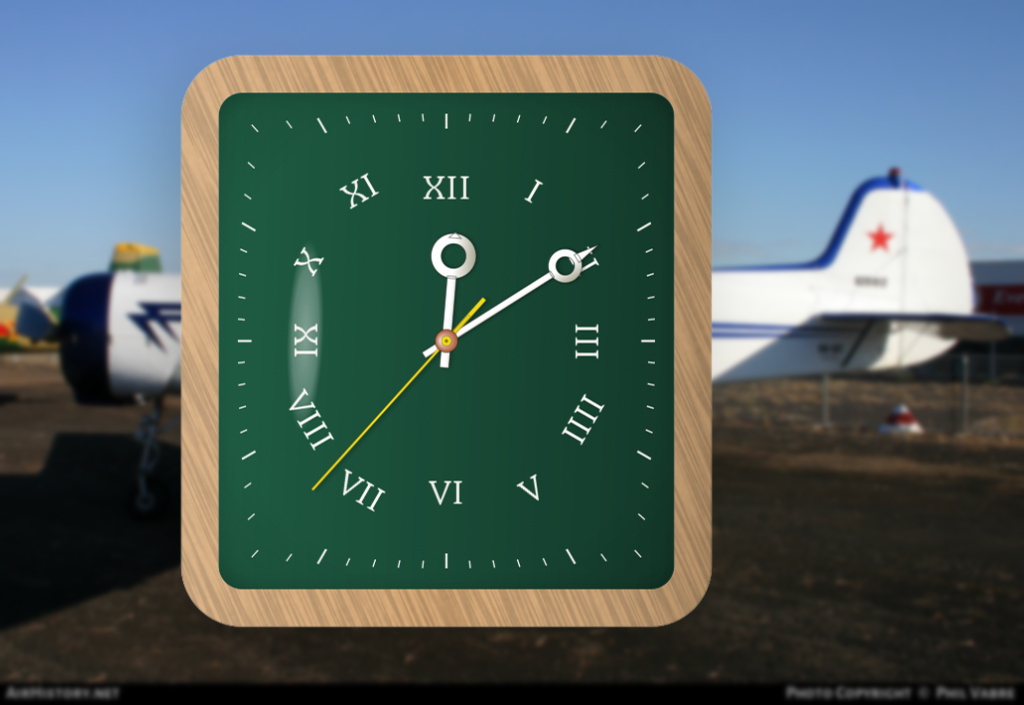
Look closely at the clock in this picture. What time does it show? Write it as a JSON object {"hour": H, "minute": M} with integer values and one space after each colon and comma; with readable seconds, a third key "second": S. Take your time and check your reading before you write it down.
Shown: {"hour": 12, "minute": 9, "second": 37}
